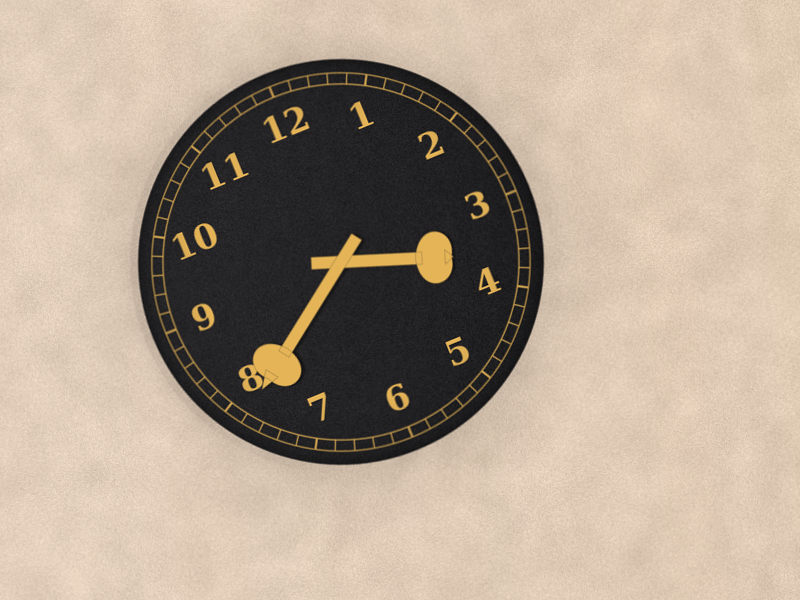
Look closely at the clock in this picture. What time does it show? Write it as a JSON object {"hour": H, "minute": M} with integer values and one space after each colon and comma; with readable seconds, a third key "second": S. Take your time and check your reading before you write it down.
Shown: {"hour": 3, "minute": 39}
